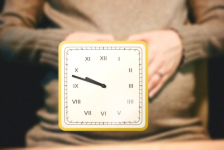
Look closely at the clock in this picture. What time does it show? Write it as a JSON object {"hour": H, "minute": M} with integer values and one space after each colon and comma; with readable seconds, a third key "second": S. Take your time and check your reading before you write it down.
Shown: {"hour": 9, "minute": 48}
